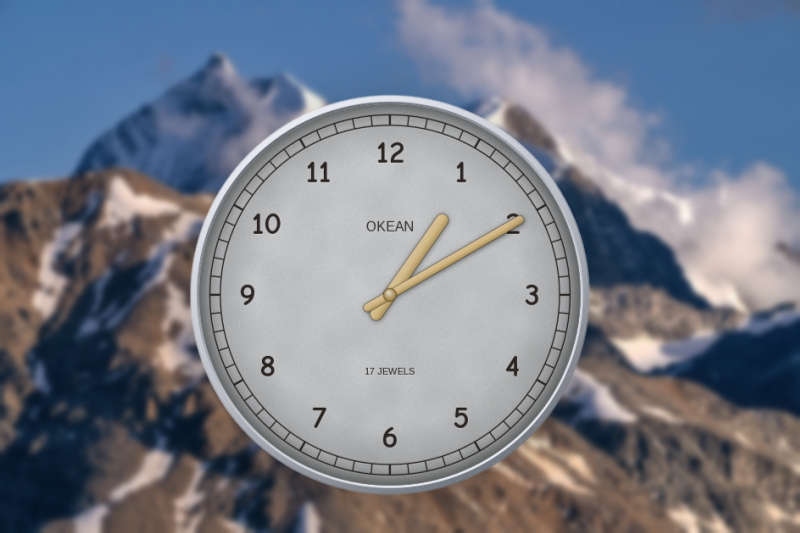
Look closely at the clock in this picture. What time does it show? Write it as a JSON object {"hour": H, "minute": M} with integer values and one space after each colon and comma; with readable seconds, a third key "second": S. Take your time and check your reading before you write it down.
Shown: {"hour": 1, "minute": 10}
